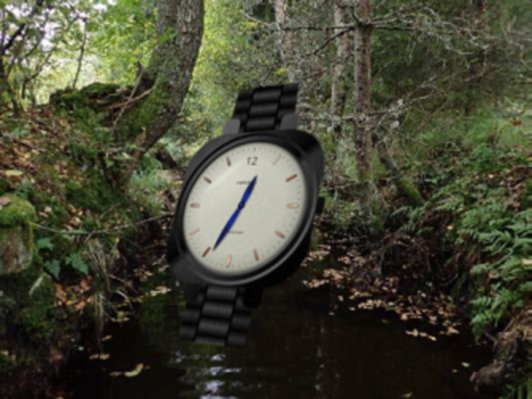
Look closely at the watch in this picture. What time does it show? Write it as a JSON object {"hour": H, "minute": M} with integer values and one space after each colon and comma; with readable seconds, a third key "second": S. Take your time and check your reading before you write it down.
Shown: {"hour": 12, "minute": 34}
